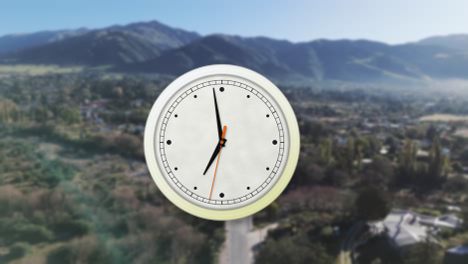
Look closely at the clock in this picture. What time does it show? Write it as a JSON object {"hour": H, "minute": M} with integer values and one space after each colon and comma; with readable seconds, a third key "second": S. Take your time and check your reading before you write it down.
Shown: {"hour": 6, "minute": 58, "second": 32}
